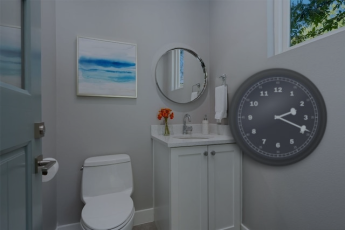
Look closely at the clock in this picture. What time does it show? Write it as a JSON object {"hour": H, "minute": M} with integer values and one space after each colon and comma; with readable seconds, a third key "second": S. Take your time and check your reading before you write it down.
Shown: {"hour": 2, "minute": 19}
